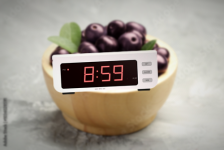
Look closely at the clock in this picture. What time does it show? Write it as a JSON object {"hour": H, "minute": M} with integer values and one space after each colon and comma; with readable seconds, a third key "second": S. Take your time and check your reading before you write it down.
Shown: {"hour": 8, "minute": 59}
